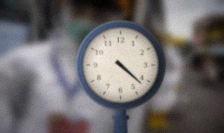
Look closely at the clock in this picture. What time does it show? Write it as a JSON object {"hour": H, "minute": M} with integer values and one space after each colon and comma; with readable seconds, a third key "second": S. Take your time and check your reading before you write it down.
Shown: {"hour": 4, "minute": 22}
